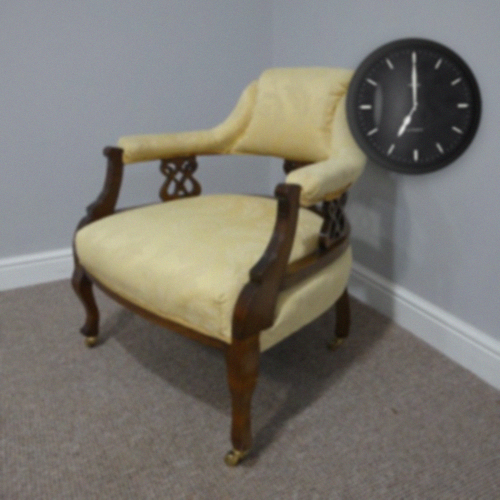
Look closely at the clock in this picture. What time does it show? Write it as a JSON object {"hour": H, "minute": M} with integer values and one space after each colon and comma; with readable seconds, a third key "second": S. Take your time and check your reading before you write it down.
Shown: {"hour": 7, "minute": 0}
